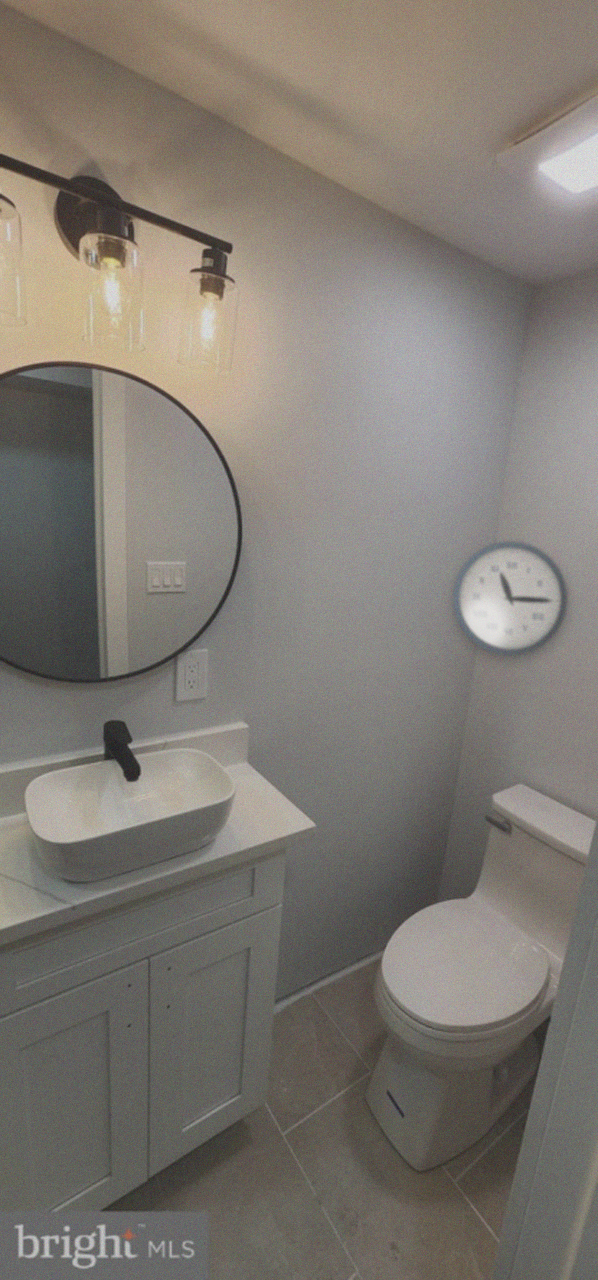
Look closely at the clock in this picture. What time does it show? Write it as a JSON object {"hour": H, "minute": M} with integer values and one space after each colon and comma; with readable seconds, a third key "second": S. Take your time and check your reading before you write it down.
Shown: {"hour": 11, "minute": 15}
